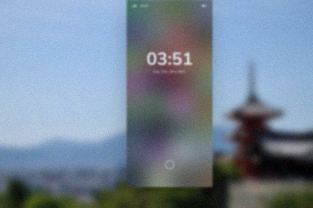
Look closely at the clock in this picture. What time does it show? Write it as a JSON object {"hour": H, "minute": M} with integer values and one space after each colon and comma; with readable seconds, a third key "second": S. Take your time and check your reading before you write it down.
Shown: {"hour": 3, "minute": 51}
